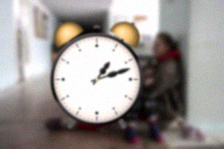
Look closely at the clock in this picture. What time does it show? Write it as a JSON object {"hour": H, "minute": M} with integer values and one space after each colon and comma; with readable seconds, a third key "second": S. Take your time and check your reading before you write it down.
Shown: {"hour": 1, "minute": 12}
